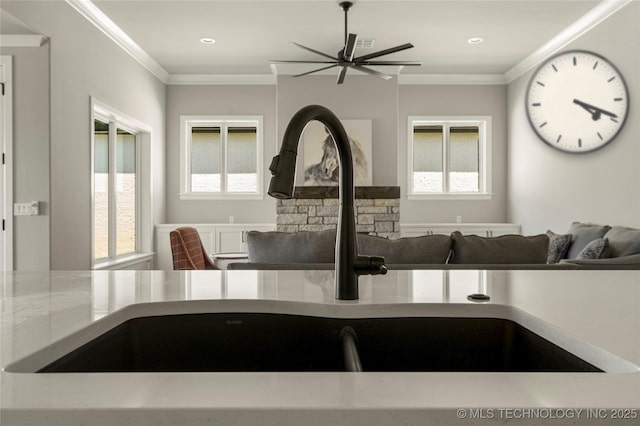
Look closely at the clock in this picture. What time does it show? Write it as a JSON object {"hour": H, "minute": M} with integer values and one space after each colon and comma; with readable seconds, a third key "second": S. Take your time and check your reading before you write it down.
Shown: {"hour": 4, "minute": 19}
